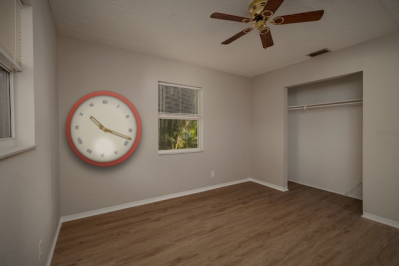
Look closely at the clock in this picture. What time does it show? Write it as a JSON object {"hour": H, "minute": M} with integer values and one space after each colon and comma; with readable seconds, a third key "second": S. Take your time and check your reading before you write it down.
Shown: {"hour": 10, "minute": 18}
